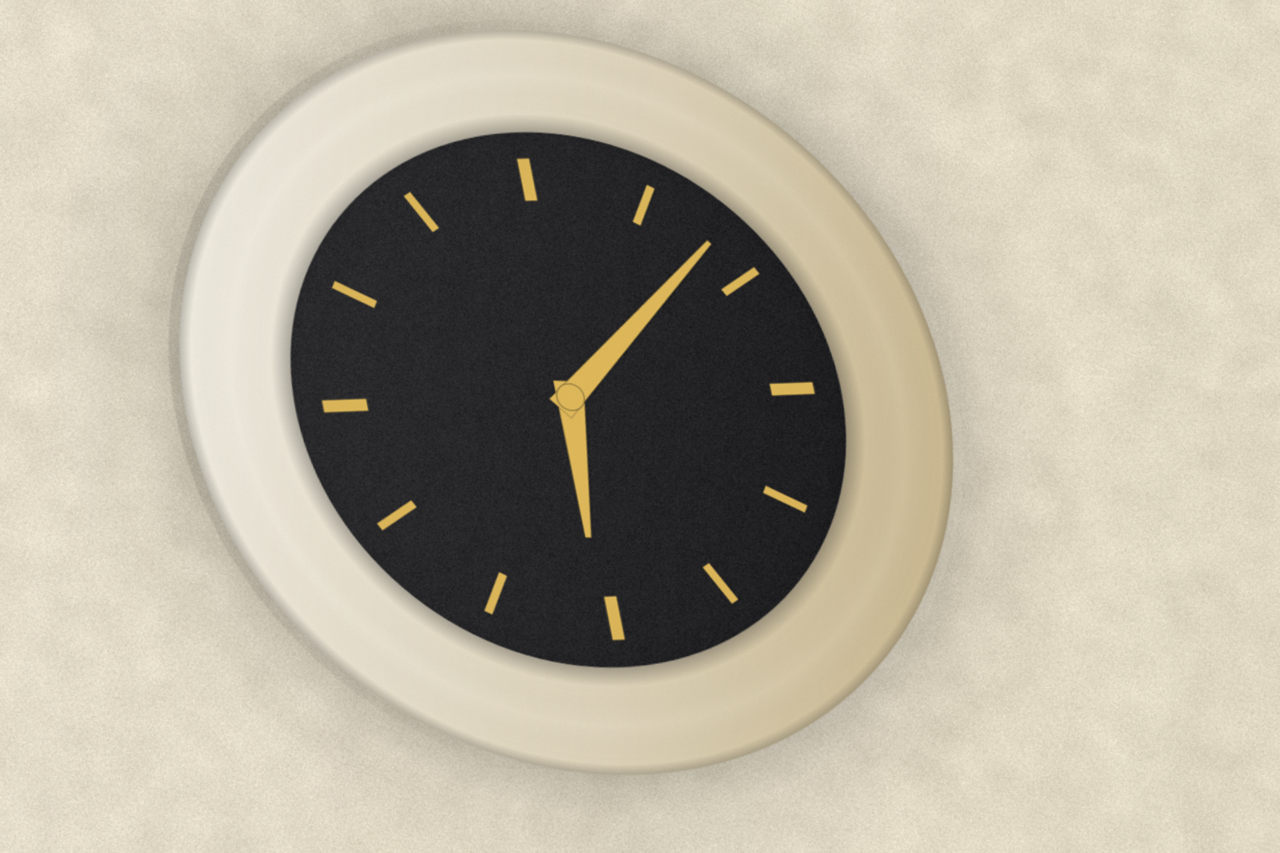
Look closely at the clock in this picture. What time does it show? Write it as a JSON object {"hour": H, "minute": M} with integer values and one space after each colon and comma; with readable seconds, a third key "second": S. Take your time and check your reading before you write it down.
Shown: {"hour": 6, "minute": 8}
